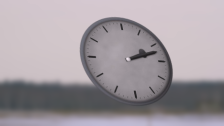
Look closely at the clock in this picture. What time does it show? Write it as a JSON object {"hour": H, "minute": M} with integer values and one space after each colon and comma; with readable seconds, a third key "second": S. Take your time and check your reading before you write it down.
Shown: {"hour": 2, "minute": 12}
